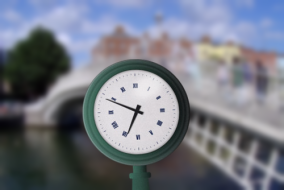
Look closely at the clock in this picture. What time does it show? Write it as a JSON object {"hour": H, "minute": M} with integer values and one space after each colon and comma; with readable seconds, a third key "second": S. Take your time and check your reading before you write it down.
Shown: {"hour": 6, "minute": 49}
